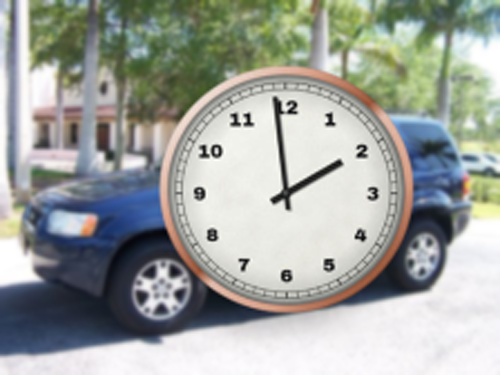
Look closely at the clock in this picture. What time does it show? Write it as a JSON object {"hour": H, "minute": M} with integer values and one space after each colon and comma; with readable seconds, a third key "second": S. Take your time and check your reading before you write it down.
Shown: {"hour": 1, "minute": 59}
